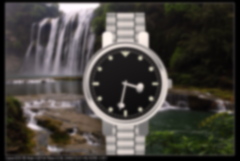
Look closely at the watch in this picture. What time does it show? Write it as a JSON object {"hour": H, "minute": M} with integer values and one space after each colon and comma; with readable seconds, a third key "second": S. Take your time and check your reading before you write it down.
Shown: {"hour": 3, "minute": 32}
